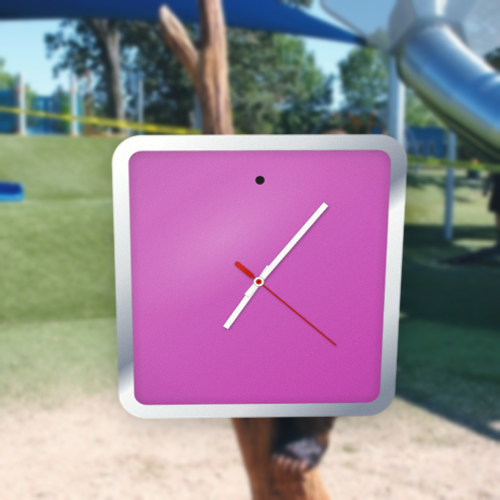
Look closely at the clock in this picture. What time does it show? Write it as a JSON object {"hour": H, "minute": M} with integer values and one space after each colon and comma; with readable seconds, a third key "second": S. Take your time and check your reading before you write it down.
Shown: {"hour": 7, "minute": 6, "second": 22}
